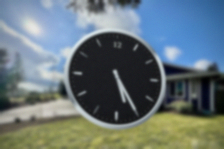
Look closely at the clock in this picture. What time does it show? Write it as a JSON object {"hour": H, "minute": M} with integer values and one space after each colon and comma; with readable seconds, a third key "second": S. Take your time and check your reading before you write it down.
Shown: {"hour": 5, "minute": 25}
